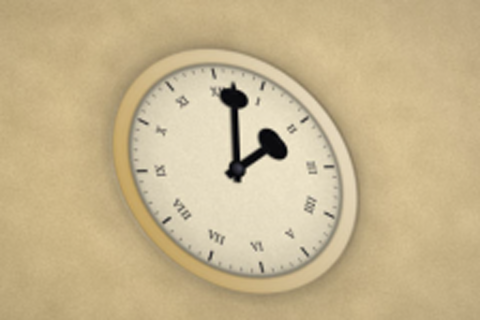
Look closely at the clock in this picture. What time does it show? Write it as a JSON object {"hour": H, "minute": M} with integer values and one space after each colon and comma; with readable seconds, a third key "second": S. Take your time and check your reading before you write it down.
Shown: {"hour": 2, "minute": 2}
